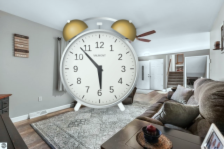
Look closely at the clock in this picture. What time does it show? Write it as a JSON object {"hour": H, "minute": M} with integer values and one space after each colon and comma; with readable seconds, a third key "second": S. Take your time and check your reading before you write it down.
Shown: {"hour": 5, "minute": 53}
